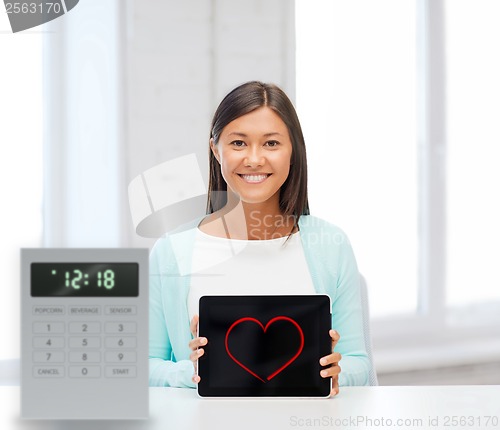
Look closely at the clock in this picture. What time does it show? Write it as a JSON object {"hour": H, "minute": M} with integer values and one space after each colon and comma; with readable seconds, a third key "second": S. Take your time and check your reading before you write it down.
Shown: {"hour": 12, "minute": 18}
